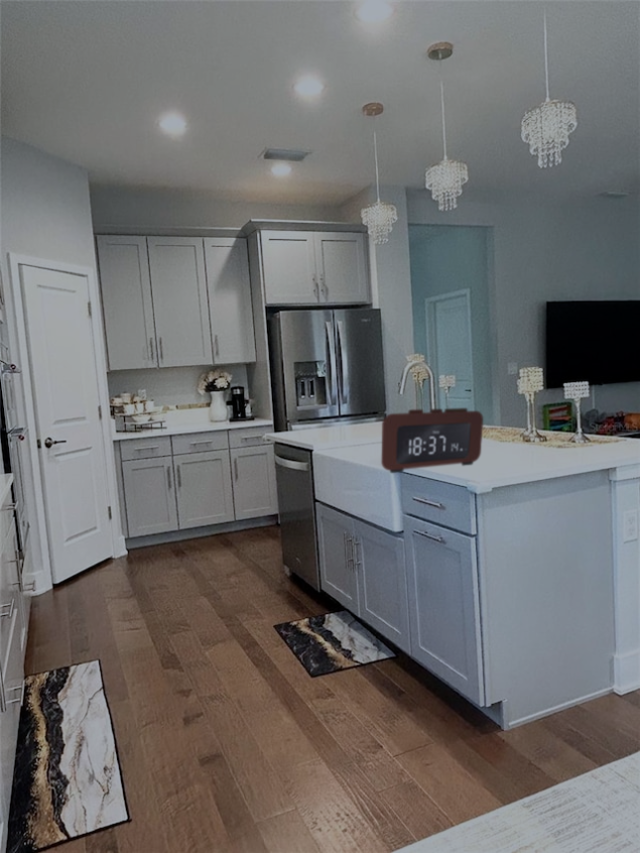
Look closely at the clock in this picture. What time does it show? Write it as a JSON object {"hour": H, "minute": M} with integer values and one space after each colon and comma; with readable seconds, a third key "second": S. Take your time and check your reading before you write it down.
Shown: {"hour": 18, "minute": 37, "second": 14}
